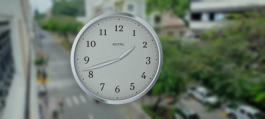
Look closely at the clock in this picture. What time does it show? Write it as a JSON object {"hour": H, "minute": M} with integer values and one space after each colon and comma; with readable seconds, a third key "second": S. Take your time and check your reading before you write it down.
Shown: {"hour": 1, "minute": 42}
